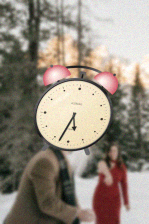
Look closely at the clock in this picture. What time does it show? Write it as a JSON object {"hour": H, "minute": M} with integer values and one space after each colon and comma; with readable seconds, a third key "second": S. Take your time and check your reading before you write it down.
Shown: {"hour": 5, "minute": 33}
